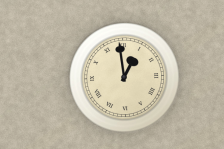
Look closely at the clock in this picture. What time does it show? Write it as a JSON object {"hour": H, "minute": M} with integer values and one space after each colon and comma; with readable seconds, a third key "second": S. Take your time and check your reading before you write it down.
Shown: {"hour": 12, "minute": 59}
